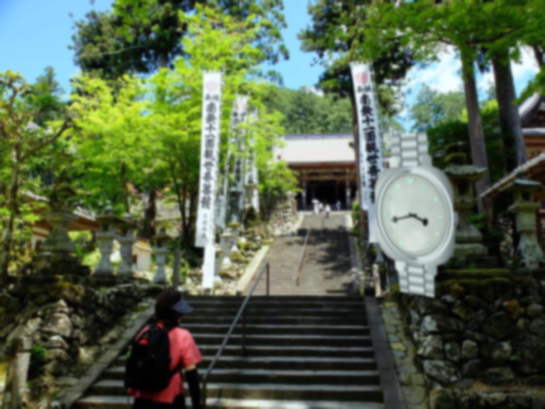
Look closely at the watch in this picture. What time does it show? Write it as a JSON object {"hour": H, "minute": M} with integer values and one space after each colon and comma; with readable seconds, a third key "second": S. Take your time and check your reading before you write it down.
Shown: {"hour": 3, "minute": 43}
